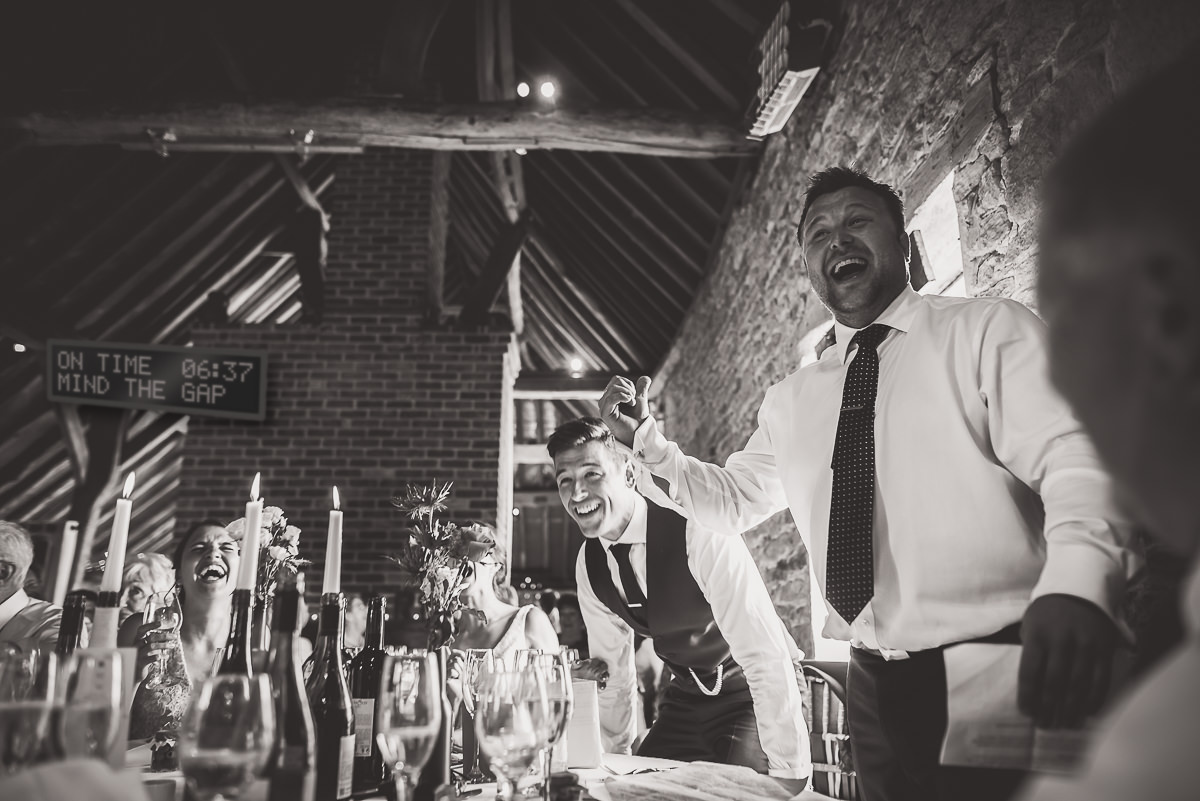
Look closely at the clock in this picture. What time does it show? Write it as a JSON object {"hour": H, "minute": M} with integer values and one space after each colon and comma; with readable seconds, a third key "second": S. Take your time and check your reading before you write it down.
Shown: {"hour": 6, "minute": 37}
